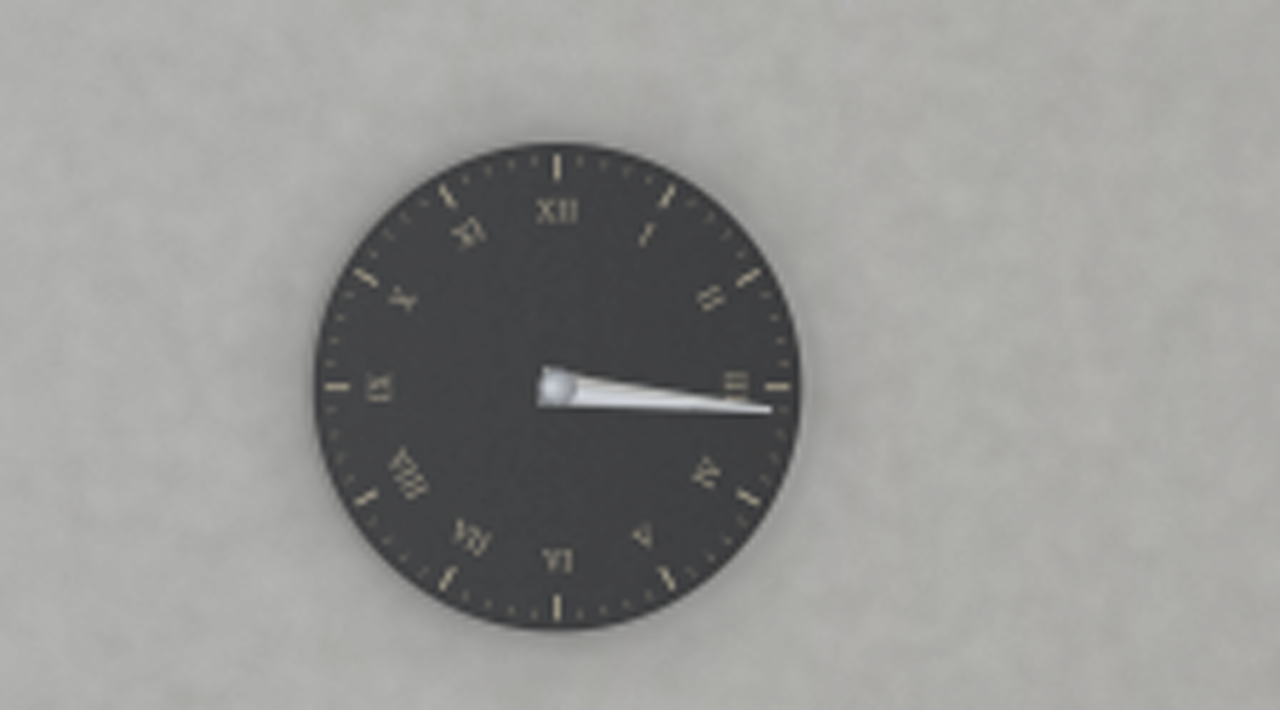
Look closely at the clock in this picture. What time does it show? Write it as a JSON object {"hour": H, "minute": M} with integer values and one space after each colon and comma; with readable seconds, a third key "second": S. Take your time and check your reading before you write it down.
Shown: {"hour": 3, "minute": 16}
